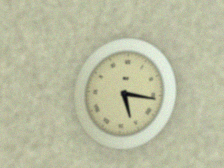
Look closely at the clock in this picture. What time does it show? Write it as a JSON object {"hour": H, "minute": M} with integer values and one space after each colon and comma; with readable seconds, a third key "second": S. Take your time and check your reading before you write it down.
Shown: {"hour": 5, "minute": 16}
